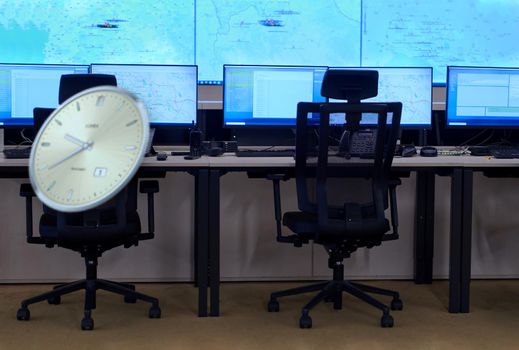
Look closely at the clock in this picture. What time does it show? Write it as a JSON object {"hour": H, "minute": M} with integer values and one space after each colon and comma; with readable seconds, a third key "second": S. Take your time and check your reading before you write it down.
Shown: {"hour": 9, "minute": 39}
